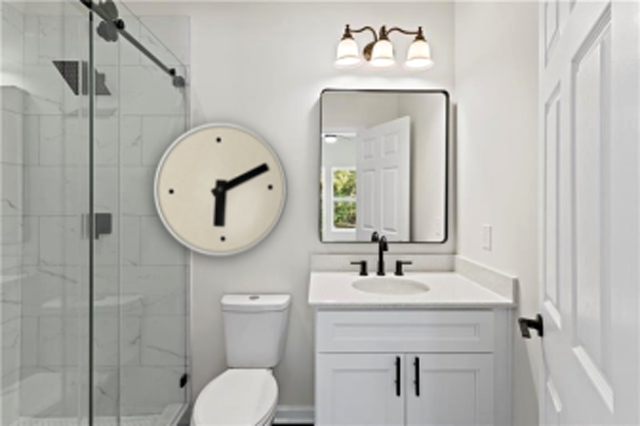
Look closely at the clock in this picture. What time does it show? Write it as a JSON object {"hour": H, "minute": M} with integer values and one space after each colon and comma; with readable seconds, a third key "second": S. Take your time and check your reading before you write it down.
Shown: {"hour": 6, "minute": 11}
